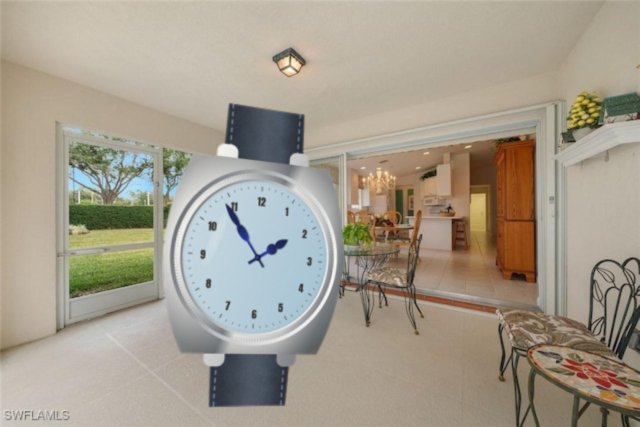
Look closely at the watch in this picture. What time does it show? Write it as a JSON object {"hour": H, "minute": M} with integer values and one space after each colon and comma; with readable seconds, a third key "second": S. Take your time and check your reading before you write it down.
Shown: {"hour": 1, "minute": 54}
